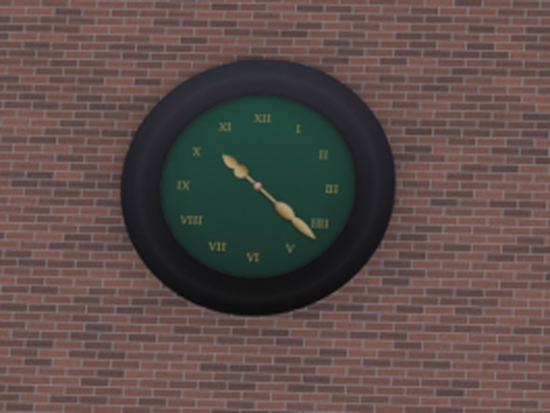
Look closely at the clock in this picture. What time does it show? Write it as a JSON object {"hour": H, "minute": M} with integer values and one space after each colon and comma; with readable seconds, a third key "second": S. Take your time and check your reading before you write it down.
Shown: {"hour": 10, "minute": 22}
